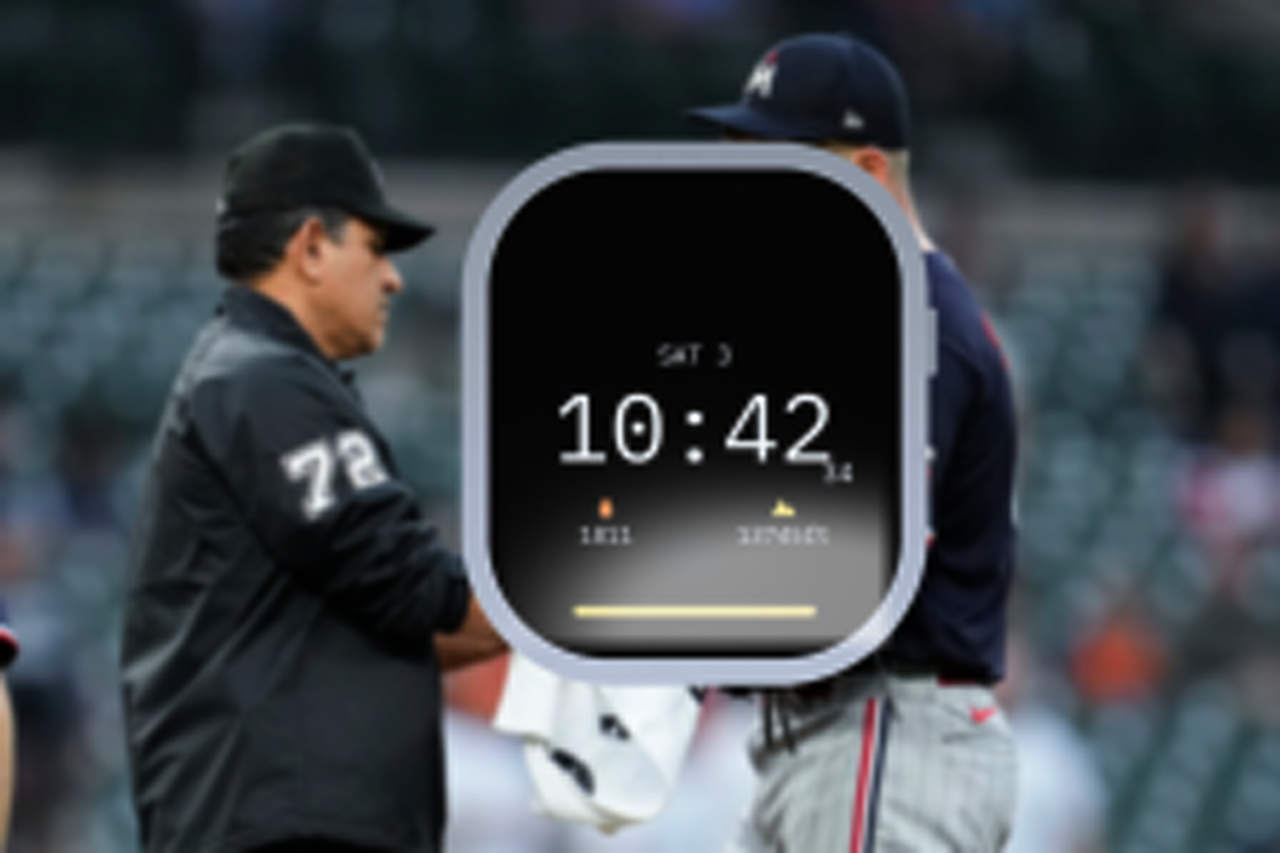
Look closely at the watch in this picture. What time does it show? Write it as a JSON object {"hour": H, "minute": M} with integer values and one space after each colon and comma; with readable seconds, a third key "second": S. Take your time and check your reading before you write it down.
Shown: {"hour": 10, "minute": 42}
